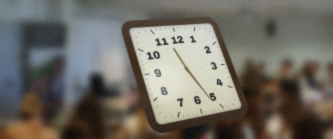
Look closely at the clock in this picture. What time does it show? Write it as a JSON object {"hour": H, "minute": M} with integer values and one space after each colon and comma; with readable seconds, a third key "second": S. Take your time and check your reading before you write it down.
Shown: {"hour": 11, "minute": 26}
